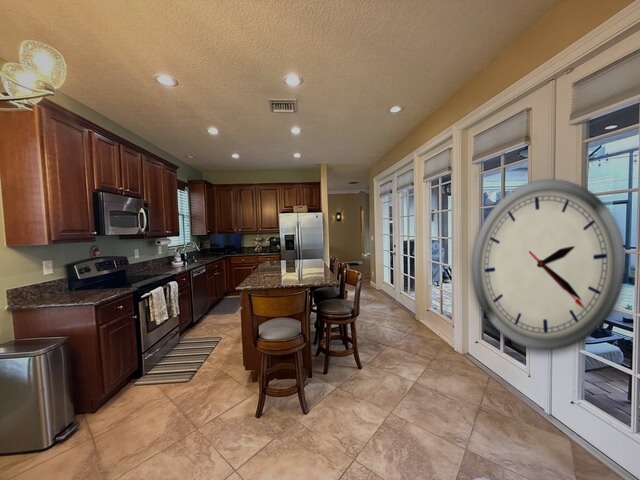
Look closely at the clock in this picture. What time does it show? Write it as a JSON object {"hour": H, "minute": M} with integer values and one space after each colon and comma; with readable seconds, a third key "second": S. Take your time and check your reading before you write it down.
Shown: {"hour": 2, "minute": 22, "second": 23}
